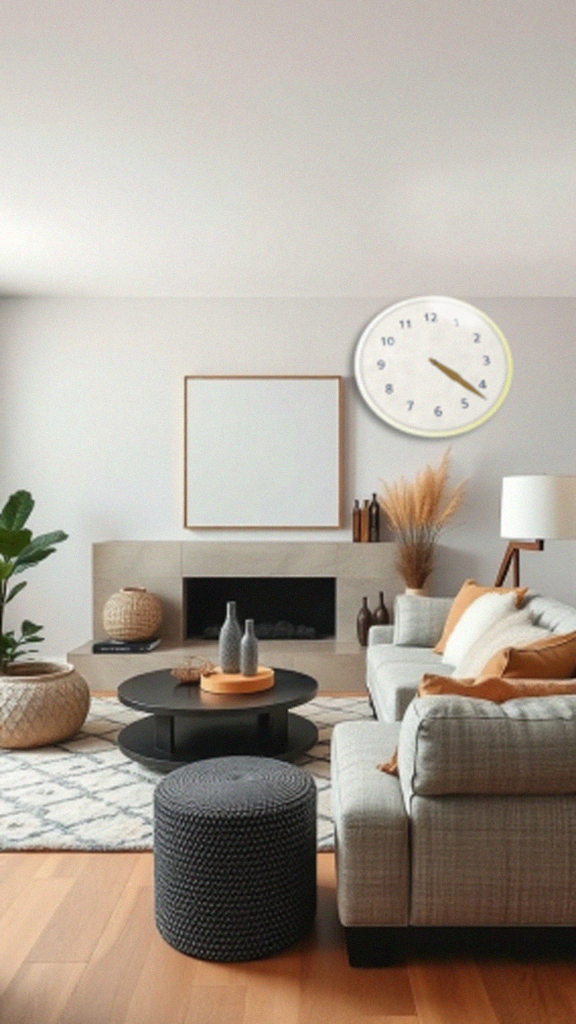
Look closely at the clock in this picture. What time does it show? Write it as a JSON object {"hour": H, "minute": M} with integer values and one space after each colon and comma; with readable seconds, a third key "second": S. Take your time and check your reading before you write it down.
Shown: {"hour": 4, "minute": 22}
